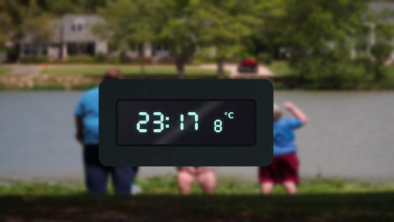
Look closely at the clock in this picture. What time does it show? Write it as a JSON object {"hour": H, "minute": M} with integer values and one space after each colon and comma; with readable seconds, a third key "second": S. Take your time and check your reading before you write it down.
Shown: {"hour": 23, "minute": 17}
